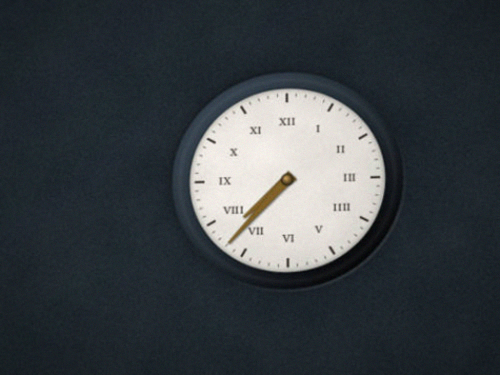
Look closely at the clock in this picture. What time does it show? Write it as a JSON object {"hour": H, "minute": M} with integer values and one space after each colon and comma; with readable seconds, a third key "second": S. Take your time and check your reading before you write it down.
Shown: {"hour": 7, "minute": 37}
